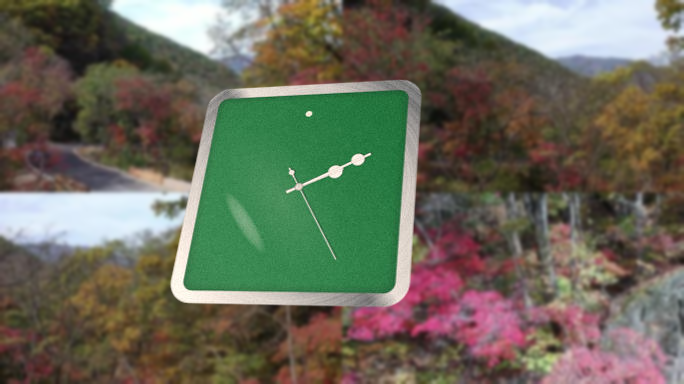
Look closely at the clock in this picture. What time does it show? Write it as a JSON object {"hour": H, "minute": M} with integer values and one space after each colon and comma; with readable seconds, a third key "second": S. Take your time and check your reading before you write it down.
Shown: {"hour": 2, "minute": 10, "second": 25}
